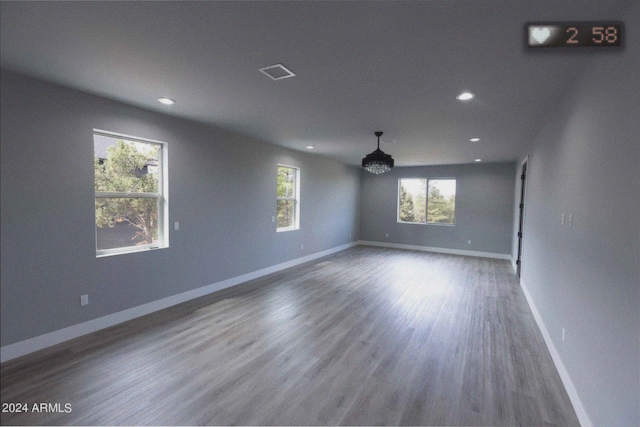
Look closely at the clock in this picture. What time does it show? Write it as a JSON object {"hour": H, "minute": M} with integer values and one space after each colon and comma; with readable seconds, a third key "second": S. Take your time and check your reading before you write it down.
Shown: {"hour": 2, "minute": 58}
